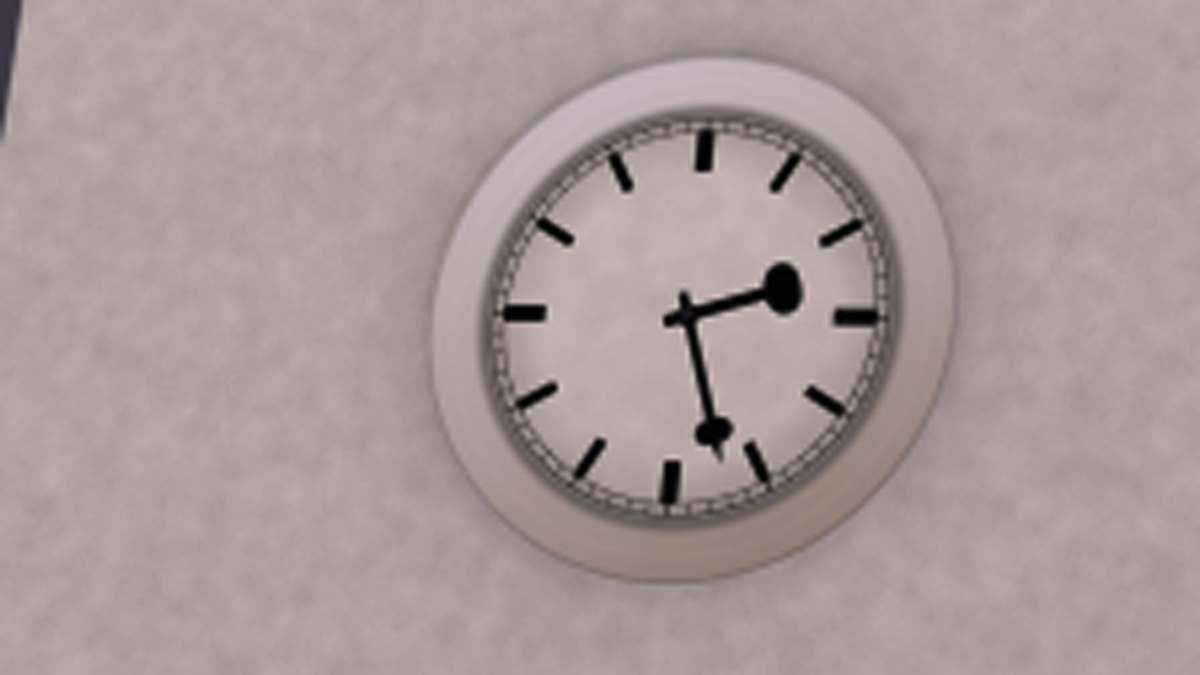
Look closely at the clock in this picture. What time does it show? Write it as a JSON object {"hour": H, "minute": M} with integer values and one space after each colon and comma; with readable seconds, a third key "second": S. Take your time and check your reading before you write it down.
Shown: {"hour": 2, "minute": 27}
